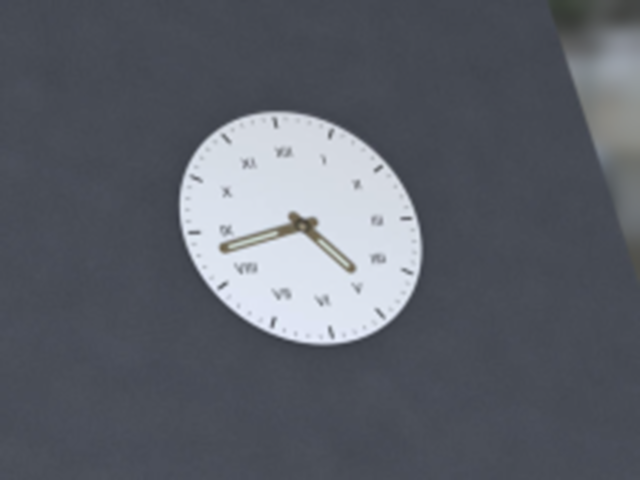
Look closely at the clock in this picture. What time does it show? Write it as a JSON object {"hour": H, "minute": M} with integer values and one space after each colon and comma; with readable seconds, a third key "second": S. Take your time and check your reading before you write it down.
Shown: {"hour": 4, "minute": 43}
